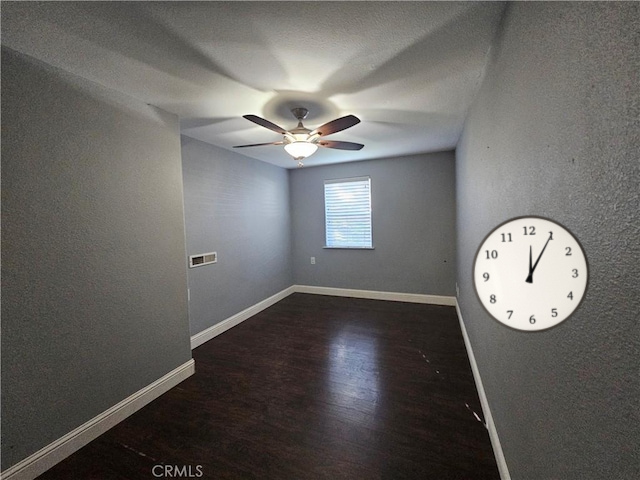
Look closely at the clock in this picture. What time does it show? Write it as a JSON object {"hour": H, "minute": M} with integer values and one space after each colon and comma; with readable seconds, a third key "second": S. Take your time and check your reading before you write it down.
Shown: {"hour": 12, "minute": 5}
